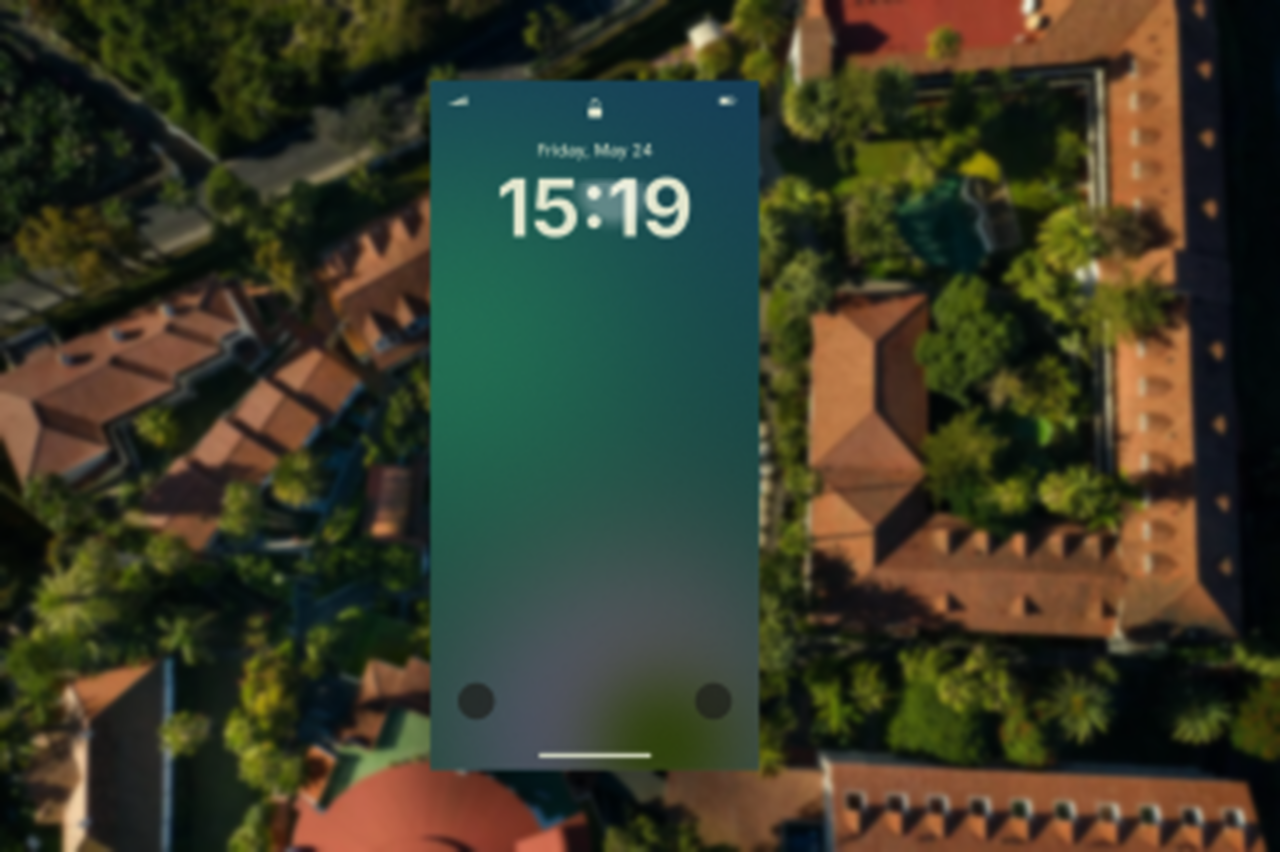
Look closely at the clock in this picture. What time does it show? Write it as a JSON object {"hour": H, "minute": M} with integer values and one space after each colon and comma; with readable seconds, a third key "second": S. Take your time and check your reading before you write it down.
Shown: {"hour": 15, "minute": 19}
